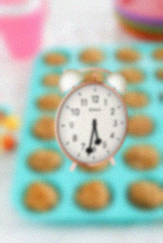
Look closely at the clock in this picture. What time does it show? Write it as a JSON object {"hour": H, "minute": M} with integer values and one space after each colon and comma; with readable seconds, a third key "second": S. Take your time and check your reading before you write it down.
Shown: {"hour": 5, "minute": 32}
